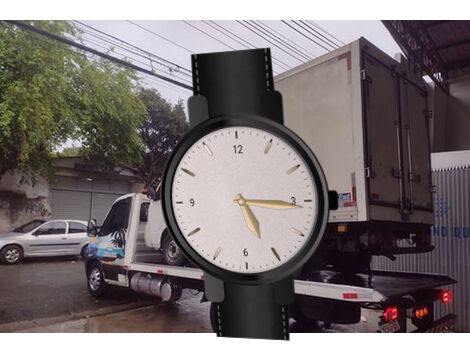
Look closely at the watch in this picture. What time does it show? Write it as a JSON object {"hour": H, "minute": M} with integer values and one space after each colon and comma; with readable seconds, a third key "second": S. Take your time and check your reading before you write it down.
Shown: {"hour": 5, "minute": 16}
